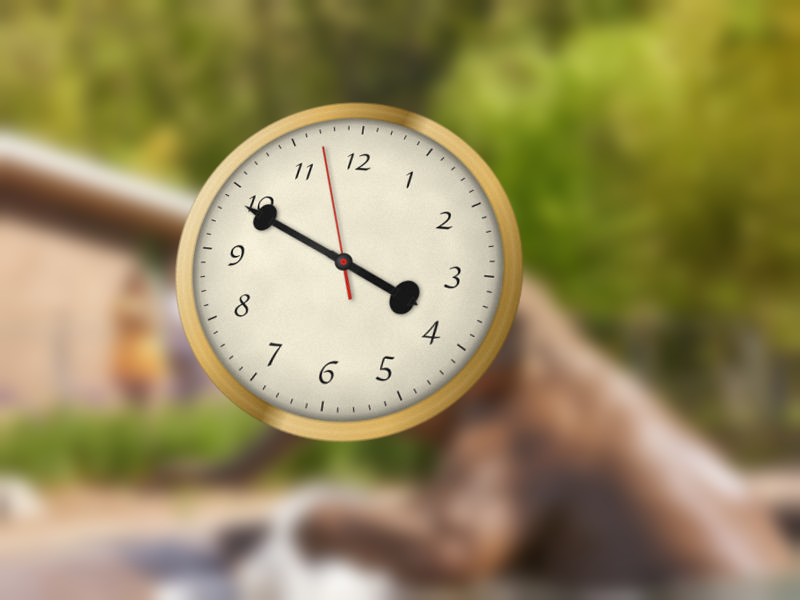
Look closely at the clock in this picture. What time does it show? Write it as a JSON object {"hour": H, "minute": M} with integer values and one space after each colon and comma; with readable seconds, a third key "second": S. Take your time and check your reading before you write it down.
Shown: {"hour": 3, "minute": 48, "second": 57}
